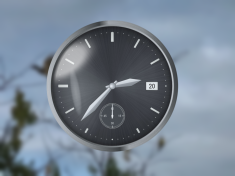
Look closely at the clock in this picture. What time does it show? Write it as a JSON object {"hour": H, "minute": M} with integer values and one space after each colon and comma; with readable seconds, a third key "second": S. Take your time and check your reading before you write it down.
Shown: {"hour": 2, "minute": 37}
